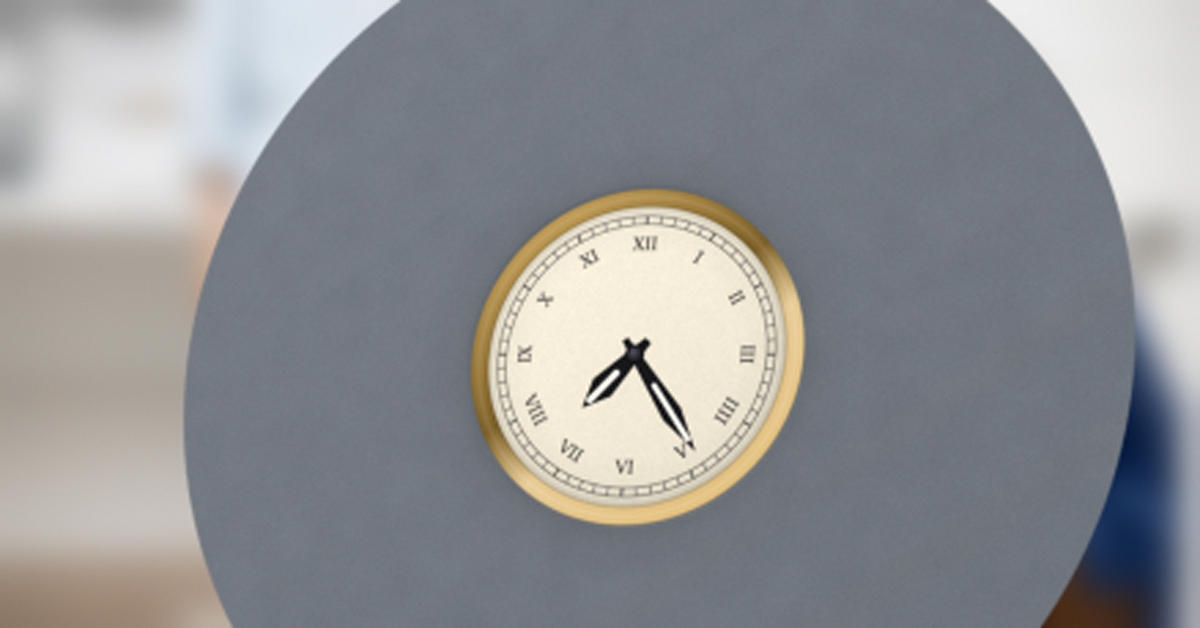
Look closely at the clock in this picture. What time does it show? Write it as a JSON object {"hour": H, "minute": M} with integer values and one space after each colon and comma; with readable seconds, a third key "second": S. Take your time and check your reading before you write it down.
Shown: {"hour": 7, "minute": 24}
